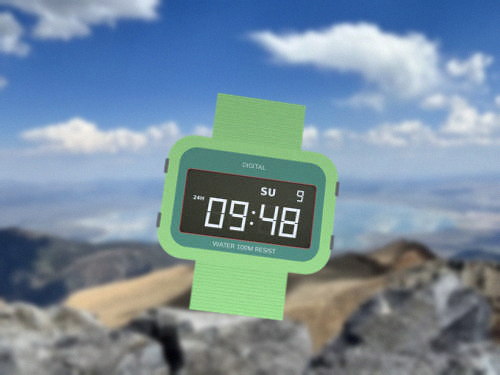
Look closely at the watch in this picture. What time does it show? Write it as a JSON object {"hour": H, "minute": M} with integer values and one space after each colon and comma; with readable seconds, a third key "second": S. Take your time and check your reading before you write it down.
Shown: {"hour": 9, "minute": 48}
